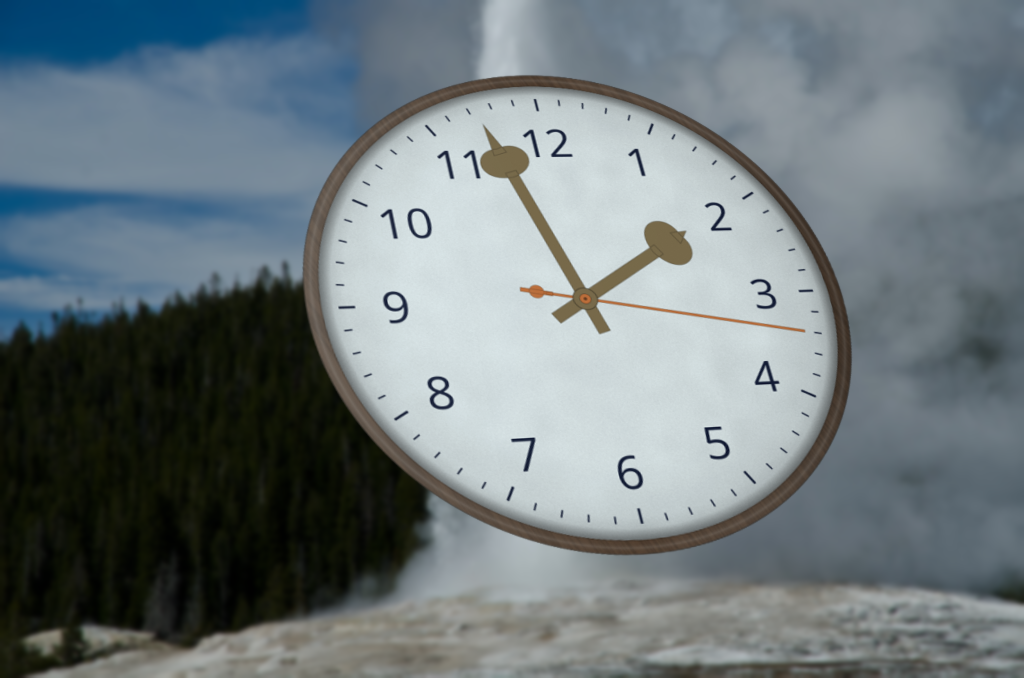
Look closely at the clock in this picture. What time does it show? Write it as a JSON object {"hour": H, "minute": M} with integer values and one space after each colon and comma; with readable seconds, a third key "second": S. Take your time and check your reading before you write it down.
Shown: {"hour": 1, "minute": 57, "second": 17}
